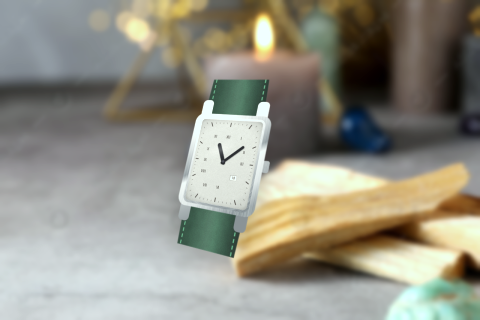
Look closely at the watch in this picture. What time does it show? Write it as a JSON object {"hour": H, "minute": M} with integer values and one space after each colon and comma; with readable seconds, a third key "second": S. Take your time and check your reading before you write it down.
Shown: {"hour": 11, "minute": 8}
